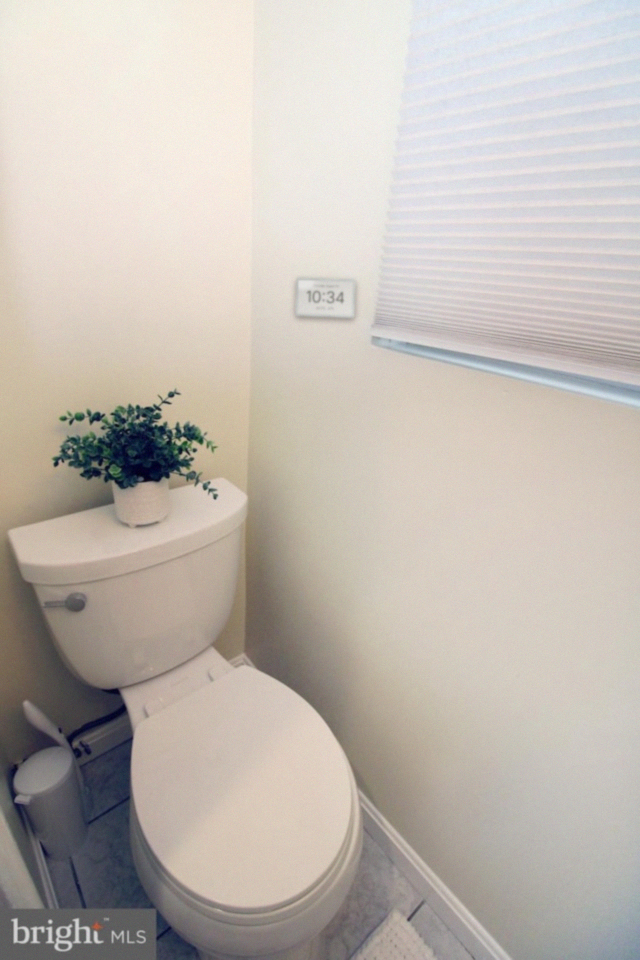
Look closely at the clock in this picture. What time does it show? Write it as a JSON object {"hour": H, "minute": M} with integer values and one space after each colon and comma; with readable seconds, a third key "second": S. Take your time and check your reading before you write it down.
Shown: {"hour": 10, "minute": 34}
